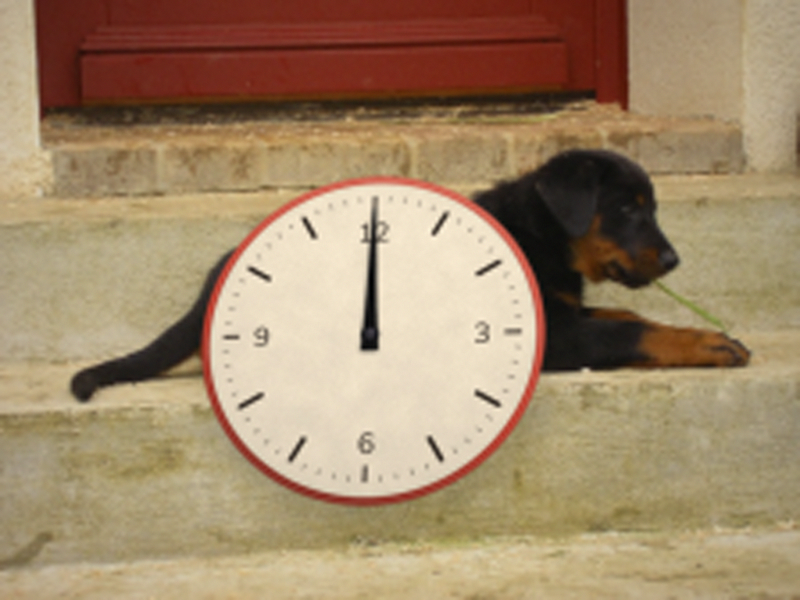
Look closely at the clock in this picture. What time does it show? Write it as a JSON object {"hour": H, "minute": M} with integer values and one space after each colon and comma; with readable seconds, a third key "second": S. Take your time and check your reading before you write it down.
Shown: {"hour": 12, "minute": 0}
